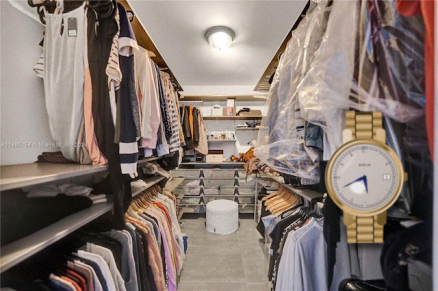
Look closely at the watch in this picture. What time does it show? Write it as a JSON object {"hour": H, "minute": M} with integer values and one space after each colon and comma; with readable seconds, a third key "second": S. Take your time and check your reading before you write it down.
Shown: {"hour": 5, "minute": 41}
